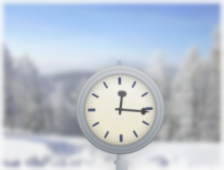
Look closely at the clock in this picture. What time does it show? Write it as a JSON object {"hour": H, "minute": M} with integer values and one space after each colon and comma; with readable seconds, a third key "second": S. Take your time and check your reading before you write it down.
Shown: {"hour": 12, "minute": 16}
